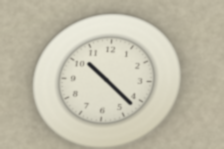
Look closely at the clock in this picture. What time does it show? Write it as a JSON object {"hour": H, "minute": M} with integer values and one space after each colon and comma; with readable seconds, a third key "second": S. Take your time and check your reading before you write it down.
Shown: {"hour": 10, "minute": 22}
